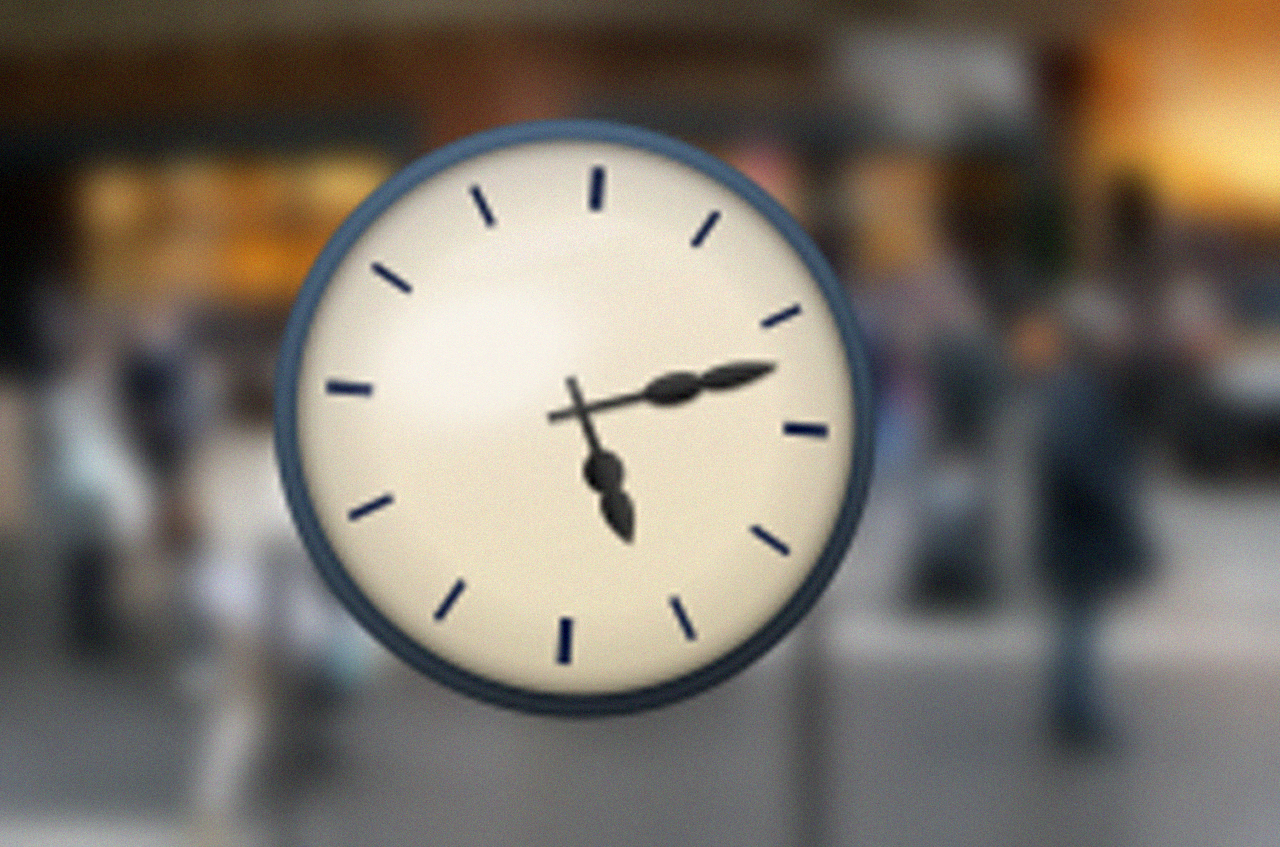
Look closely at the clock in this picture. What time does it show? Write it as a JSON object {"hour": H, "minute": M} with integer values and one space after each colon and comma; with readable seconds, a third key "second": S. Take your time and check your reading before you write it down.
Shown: {"hour": 5, "minute": 12}
